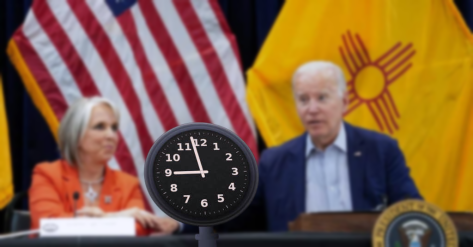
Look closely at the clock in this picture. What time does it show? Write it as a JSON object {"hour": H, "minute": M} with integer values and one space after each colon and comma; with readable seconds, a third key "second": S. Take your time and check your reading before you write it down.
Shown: {"hour": 8, "minute": 58}
